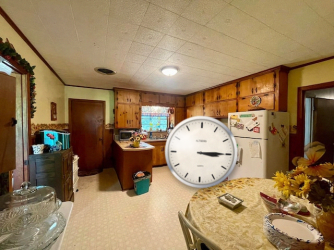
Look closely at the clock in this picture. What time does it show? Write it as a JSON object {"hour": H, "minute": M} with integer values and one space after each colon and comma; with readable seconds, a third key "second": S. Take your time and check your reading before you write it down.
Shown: {"hour": 3, "minute": 15}
